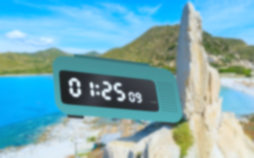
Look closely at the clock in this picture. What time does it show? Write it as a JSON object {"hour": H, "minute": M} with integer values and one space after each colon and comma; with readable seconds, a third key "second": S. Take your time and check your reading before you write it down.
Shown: {"hour": 1, "minute": 25}
